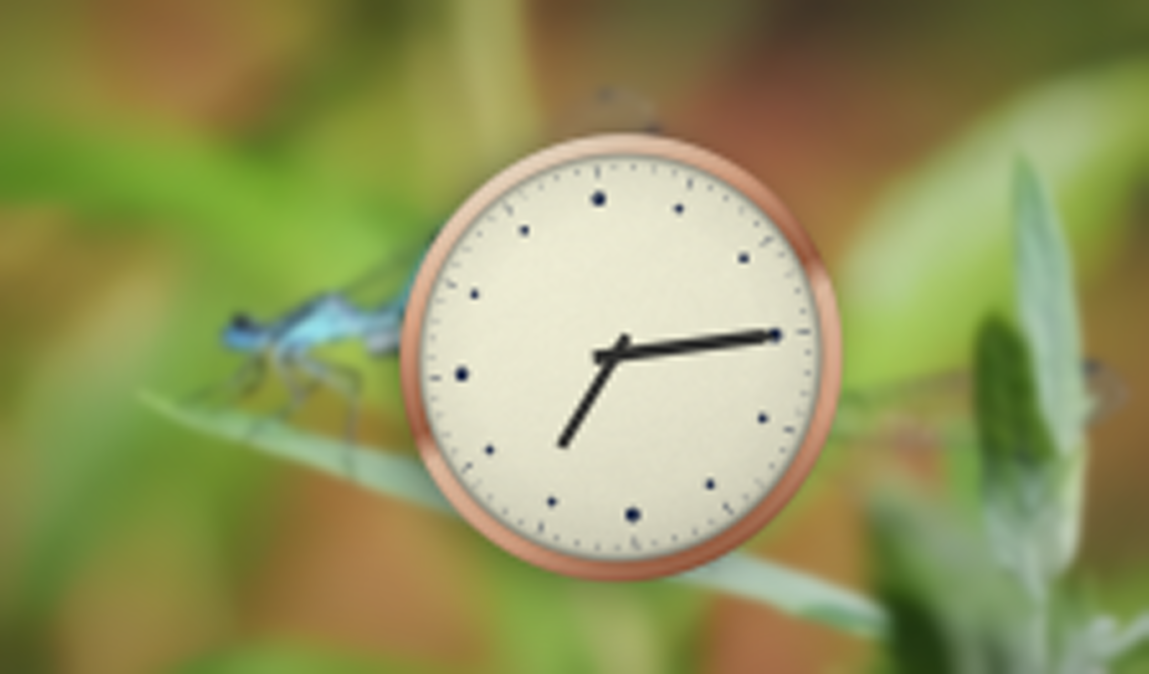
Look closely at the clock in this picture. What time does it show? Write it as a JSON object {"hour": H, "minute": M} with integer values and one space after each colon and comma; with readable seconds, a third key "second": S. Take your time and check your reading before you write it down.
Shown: {"hour": 7, "minute": 15}
